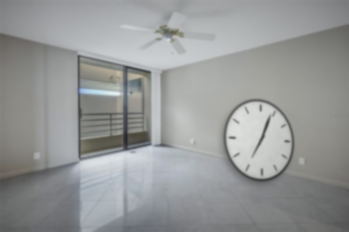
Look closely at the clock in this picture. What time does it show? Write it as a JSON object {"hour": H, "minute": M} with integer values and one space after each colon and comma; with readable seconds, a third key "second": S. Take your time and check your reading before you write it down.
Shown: {"hour": 7, "minute": 4}
